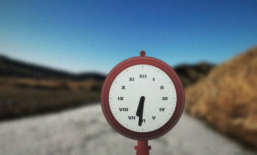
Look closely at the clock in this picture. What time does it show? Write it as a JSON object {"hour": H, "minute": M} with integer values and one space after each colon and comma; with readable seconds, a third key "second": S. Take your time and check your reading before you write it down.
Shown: {"hour": 6, "minute": 31}
